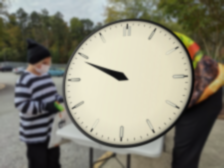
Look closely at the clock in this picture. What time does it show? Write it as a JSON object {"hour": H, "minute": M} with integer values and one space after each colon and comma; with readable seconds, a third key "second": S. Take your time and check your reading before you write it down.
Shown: {"hour": 9, "minute": 49}
